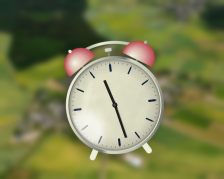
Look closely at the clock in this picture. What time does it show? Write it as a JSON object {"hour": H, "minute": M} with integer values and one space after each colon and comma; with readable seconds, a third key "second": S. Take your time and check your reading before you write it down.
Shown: {"hour": 11, "minute": 28}
